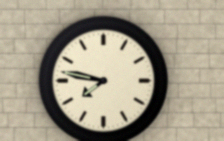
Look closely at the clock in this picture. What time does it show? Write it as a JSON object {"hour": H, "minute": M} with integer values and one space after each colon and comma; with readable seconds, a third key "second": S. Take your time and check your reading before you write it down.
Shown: {"hour": 7, "minute": 47}
